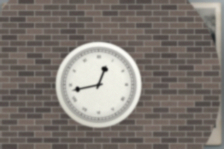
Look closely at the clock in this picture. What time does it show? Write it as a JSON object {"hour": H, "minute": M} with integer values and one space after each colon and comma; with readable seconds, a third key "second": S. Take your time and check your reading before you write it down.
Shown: {"hour": 12, "minute": 43}
